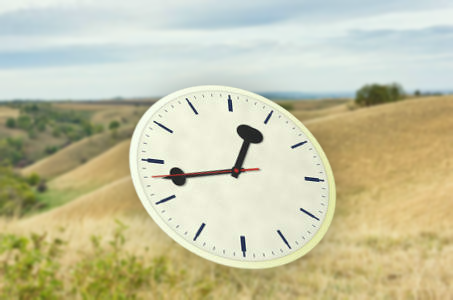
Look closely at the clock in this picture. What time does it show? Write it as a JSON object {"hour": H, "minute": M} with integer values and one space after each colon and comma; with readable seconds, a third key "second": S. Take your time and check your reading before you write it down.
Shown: {"hour": 12, "minute": 42, "second": 43}
